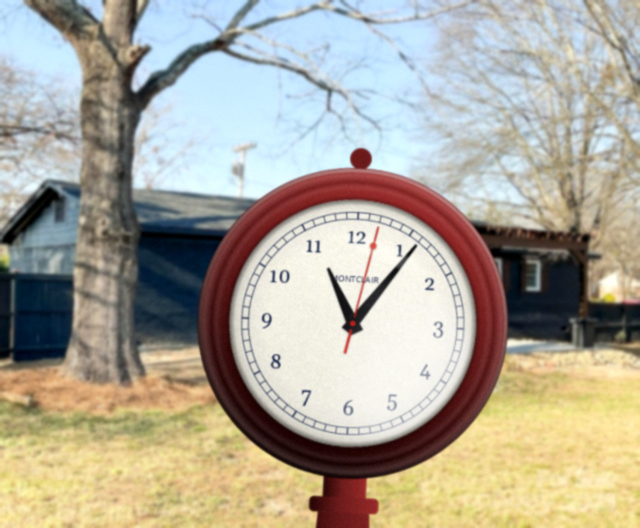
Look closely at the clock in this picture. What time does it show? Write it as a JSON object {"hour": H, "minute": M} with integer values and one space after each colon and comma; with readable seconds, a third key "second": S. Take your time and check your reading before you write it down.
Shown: {"hour": 11, "minute": 6, "second": 2}
